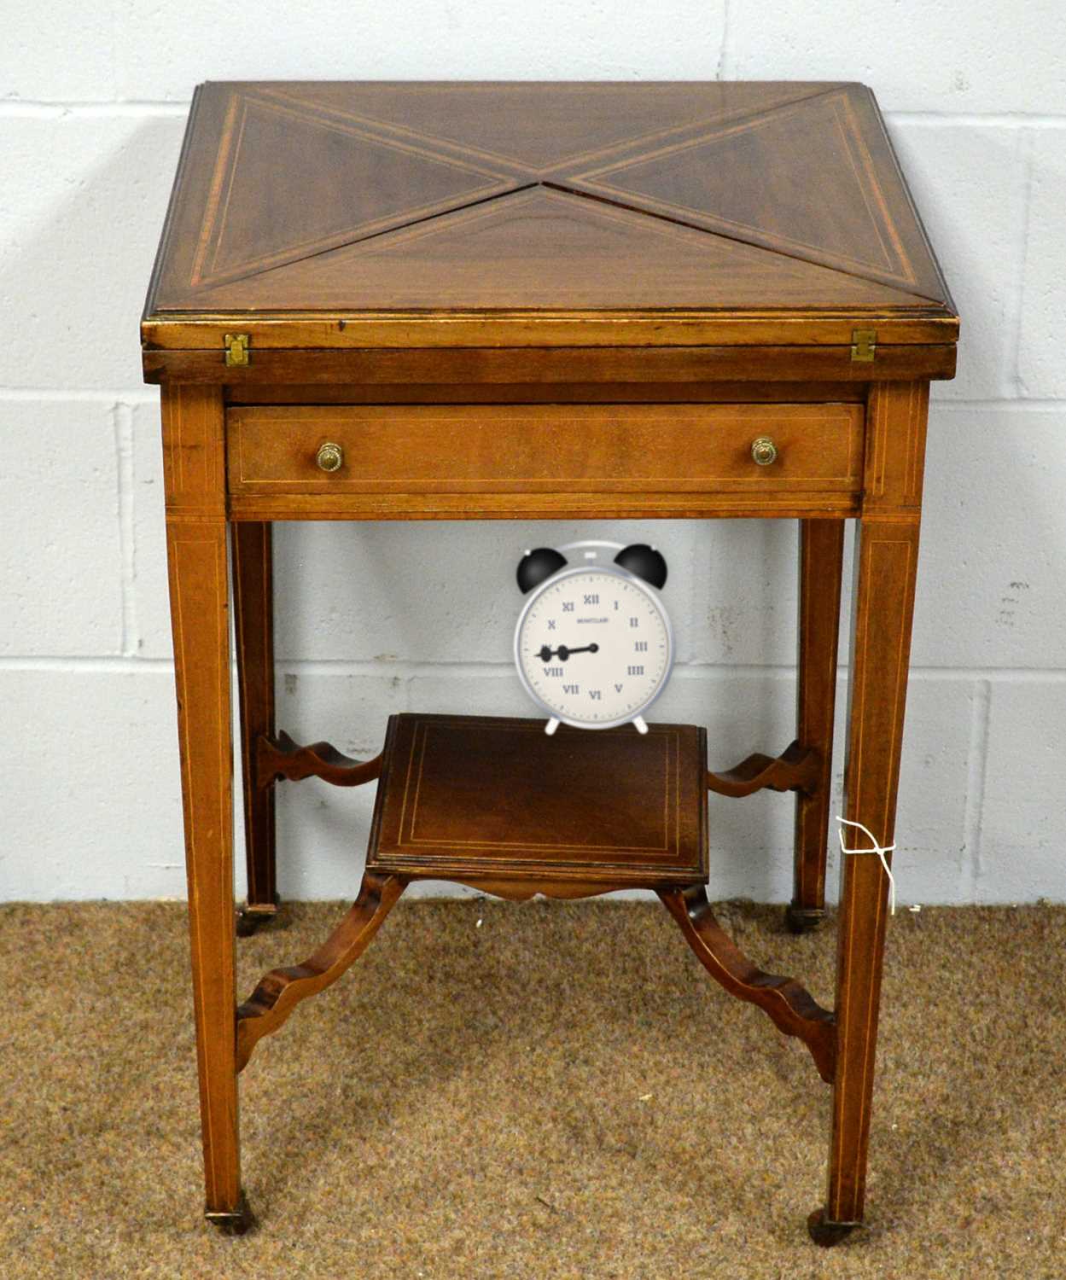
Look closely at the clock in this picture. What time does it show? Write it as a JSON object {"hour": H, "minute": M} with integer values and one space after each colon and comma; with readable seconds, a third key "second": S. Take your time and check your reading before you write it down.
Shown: {"hour": 8, "minute": 44}
